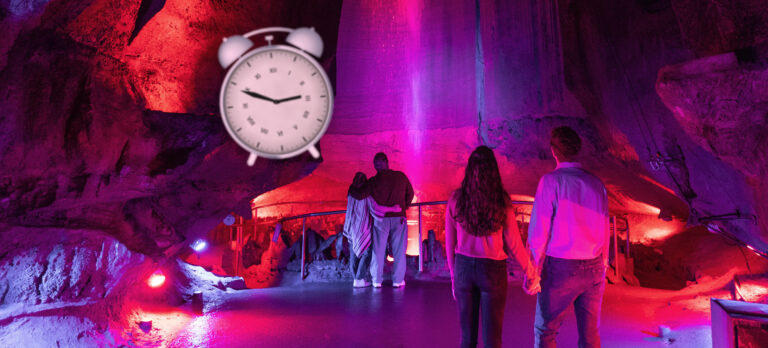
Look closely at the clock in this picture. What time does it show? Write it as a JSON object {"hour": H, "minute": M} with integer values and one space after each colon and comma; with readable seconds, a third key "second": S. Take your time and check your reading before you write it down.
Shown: {"hour": 2, "minute": 49}
